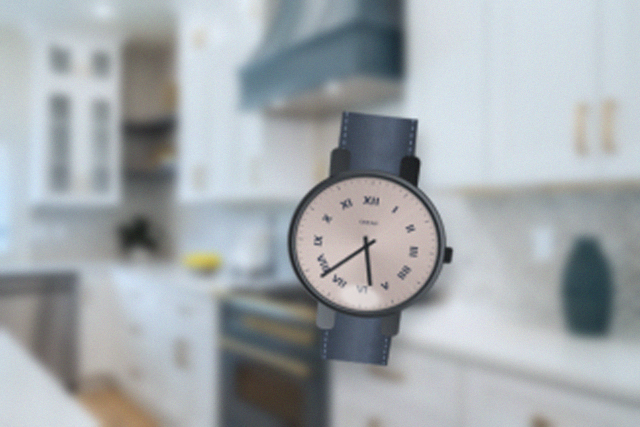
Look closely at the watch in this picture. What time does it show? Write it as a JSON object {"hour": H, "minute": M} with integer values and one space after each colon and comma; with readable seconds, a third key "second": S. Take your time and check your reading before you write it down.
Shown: {"hour": 5, "minute": 38}
